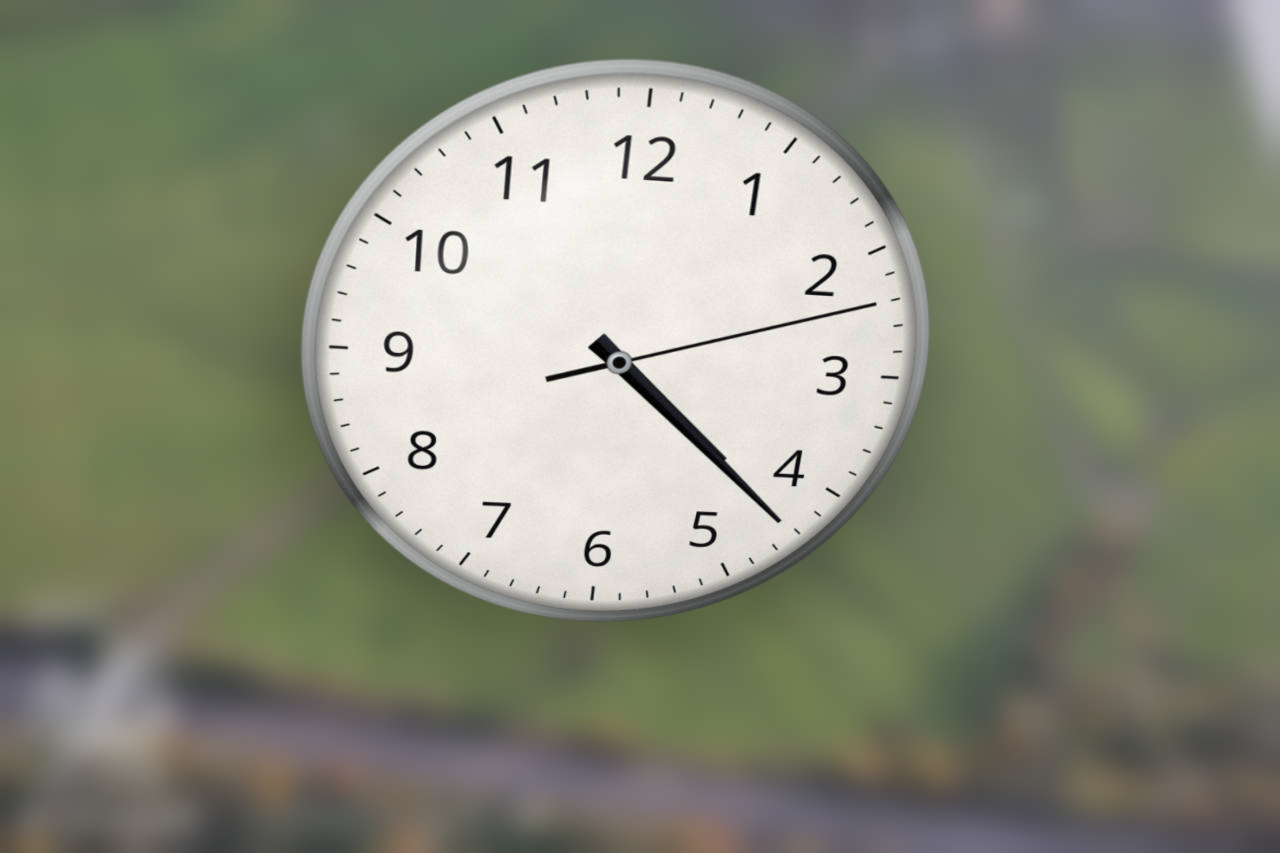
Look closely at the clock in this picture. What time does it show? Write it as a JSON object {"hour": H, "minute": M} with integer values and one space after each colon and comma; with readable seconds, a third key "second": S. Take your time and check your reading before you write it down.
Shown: {"hour": 4, "minute": 22, "second": 12}
